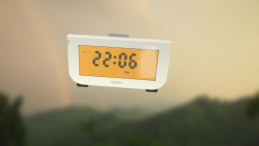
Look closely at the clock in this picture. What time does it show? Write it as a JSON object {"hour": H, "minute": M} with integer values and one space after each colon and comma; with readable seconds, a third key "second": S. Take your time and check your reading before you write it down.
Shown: {"hour": 22, "minute": 6}
